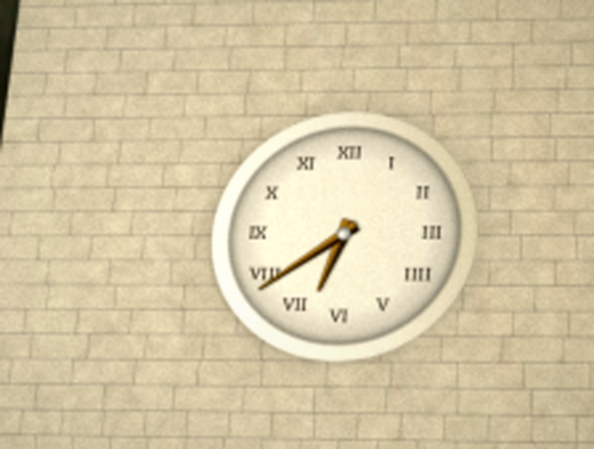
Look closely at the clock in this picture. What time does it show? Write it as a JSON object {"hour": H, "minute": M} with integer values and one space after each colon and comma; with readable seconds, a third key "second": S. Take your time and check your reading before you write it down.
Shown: {"hour": 6, "minute": 39}
